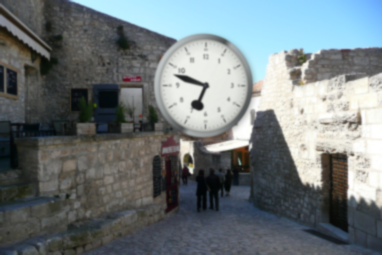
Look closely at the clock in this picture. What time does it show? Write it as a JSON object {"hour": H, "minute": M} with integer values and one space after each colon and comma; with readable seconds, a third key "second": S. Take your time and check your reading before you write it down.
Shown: {"hour": 6, "minute": 48}
